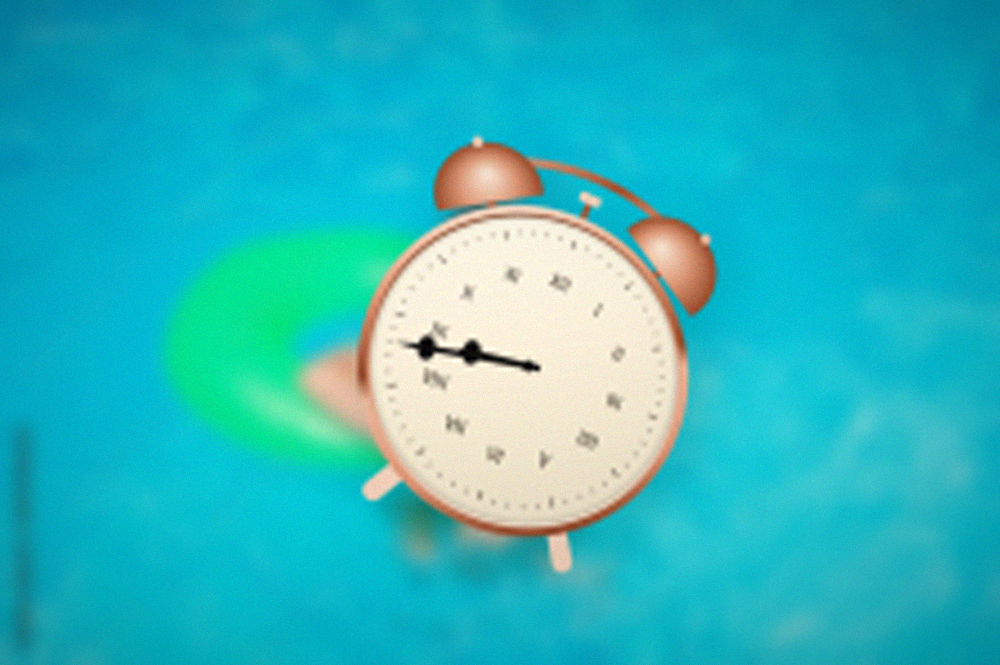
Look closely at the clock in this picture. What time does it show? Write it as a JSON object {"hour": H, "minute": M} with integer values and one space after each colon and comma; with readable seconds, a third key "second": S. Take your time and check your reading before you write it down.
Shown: {"hour": 8, "minute": 43}
